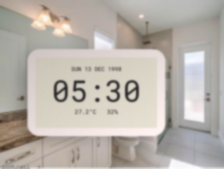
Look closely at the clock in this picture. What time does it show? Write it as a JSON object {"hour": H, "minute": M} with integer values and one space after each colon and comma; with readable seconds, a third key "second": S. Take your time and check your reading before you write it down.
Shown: {"hour": 5, "minute": 30}
